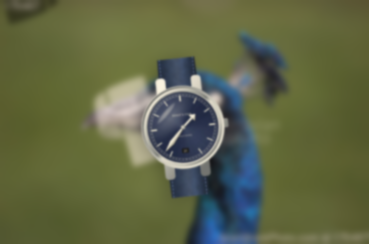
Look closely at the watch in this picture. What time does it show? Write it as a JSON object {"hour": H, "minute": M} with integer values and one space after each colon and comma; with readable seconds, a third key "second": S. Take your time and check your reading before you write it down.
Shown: {"hour": 1, "minute": 37}
